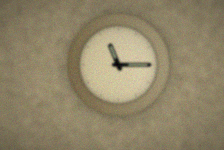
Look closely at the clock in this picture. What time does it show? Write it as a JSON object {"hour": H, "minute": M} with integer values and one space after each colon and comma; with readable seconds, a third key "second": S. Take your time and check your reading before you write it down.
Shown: {"hour": 11, "minute": 15}
